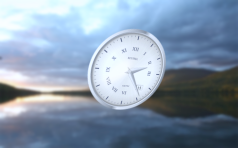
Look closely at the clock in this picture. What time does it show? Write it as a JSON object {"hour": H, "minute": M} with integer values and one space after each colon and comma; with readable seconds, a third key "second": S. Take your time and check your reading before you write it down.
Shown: {"hour": 2, "minute": 24}
